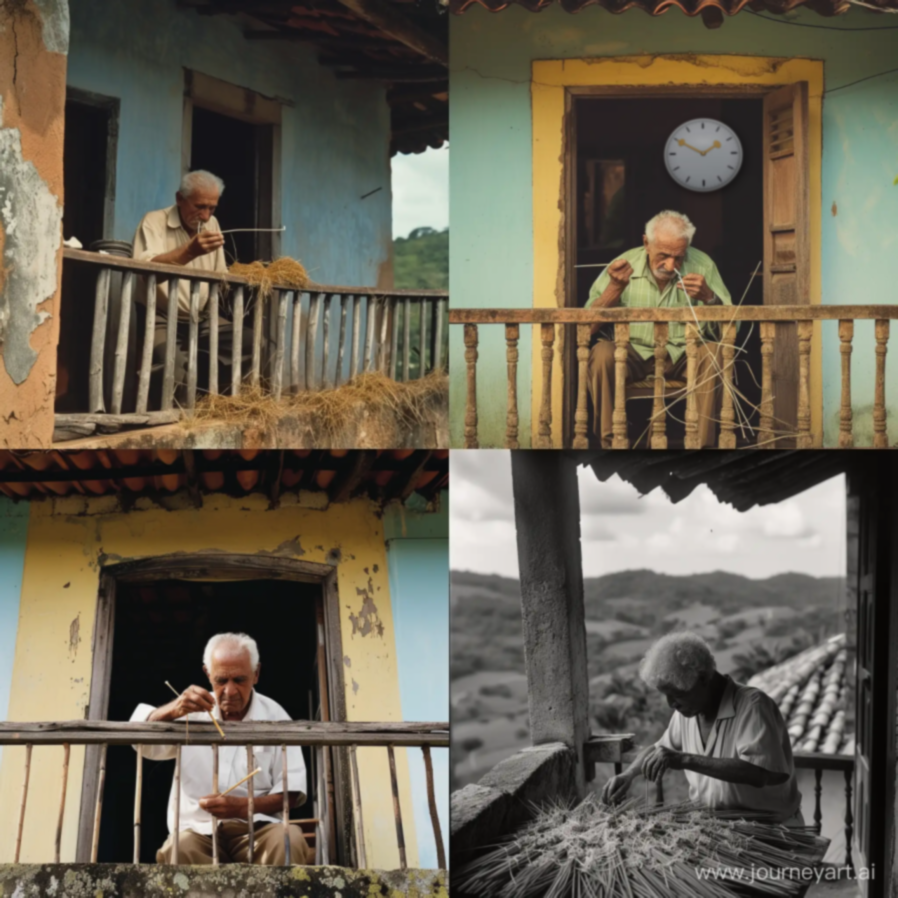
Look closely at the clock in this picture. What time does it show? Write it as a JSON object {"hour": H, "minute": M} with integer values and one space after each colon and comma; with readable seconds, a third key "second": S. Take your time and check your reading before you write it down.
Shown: {"hour": 1, "minute": 50}
